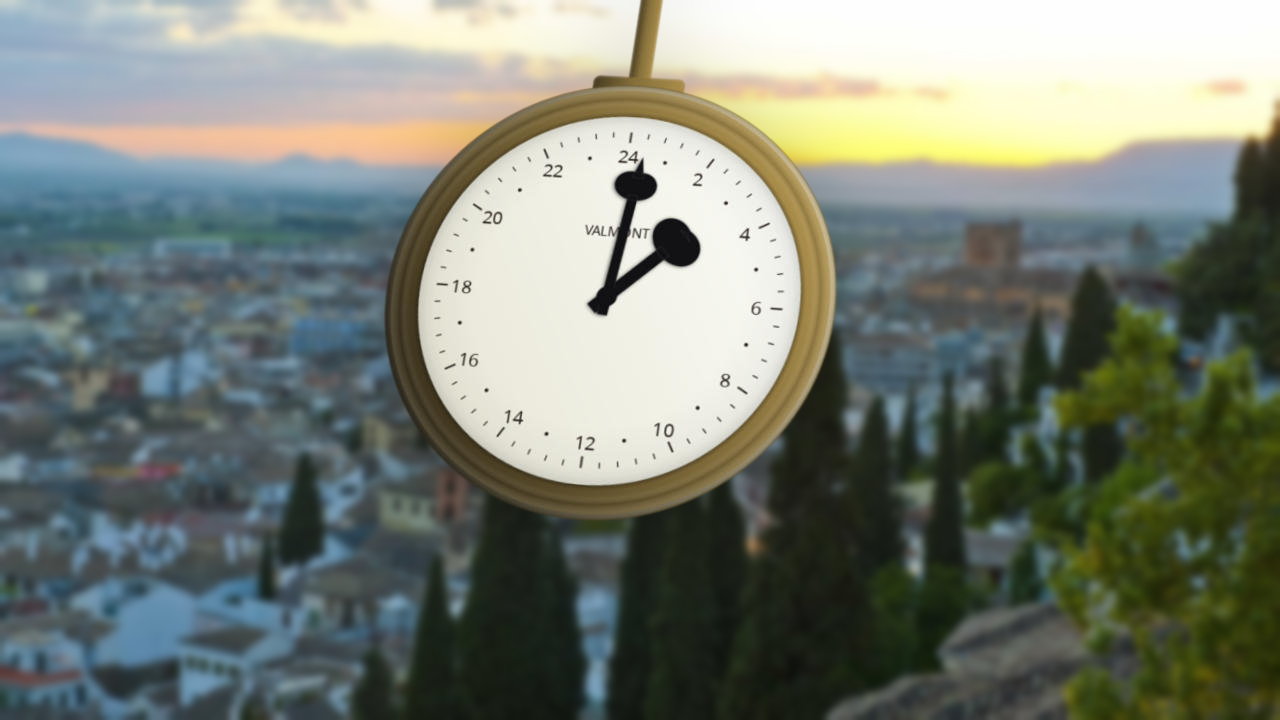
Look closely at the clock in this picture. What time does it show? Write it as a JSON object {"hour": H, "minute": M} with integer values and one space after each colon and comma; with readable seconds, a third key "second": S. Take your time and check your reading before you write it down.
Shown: {"hour": 3, "minute": 1}
